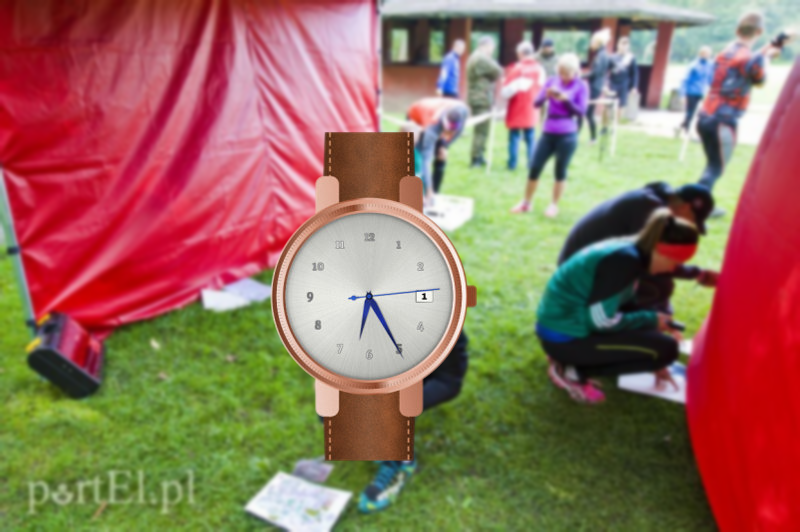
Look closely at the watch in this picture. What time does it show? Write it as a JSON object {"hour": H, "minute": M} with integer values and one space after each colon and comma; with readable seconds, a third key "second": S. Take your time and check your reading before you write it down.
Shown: {"hour": 6, "minute": 25, "second": 14}
